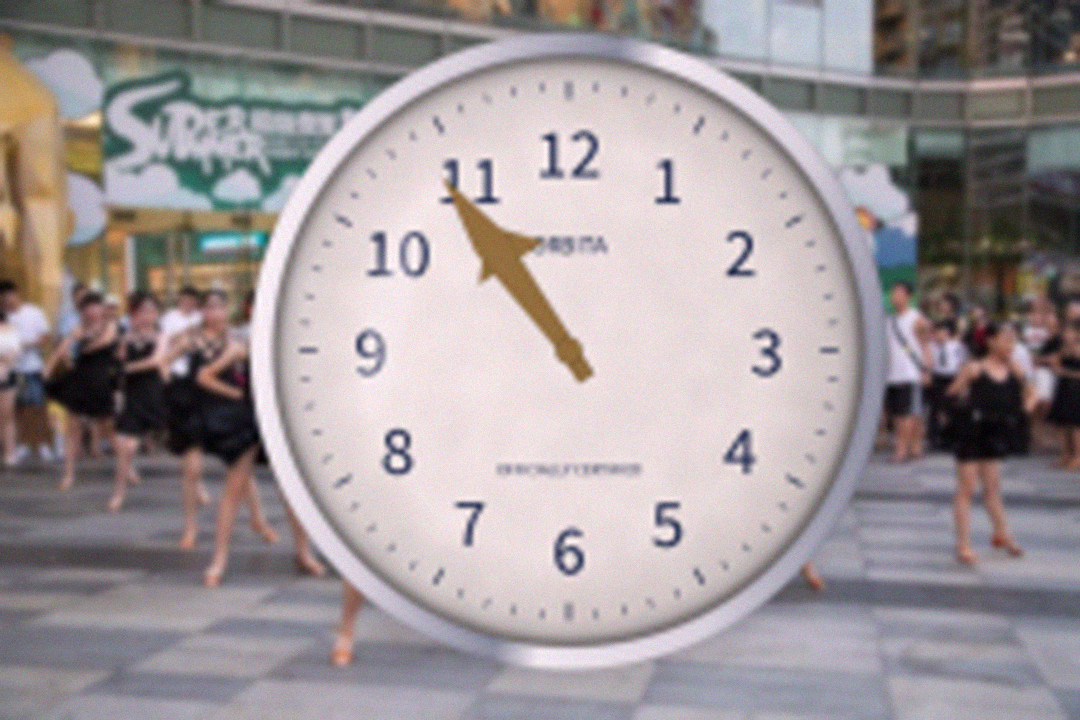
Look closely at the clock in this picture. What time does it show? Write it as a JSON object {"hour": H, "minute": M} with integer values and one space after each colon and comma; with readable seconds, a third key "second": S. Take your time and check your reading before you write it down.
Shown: {"hour": 10, "minute": 54}
